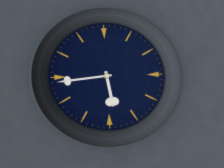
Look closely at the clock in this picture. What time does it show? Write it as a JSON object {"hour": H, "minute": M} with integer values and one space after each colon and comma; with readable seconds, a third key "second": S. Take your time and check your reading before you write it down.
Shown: {"hour": 5, "minute": 44}
